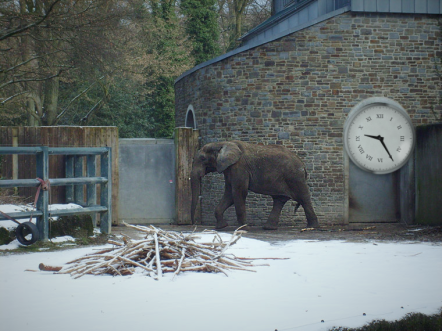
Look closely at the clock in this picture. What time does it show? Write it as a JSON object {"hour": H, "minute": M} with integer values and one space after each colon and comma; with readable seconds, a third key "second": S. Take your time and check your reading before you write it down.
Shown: {"hour": 9, "minute": 25}
